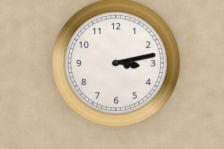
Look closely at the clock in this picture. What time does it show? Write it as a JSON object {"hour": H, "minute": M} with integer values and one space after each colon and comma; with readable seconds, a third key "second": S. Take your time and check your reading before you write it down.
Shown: {"hour": 3, "minute": 13}
